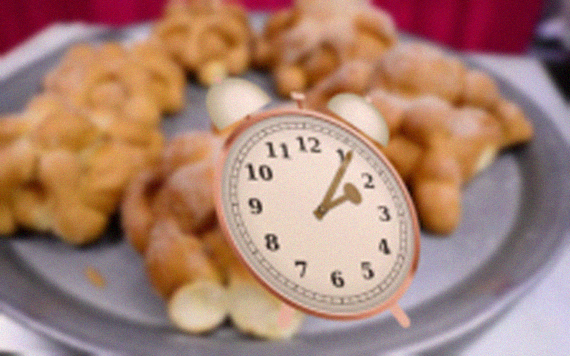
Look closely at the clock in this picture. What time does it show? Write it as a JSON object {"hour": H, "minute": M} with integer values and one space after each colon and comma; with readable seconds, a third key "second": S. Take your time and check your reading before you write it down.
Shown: {"hour": 2, "minute": 6}
